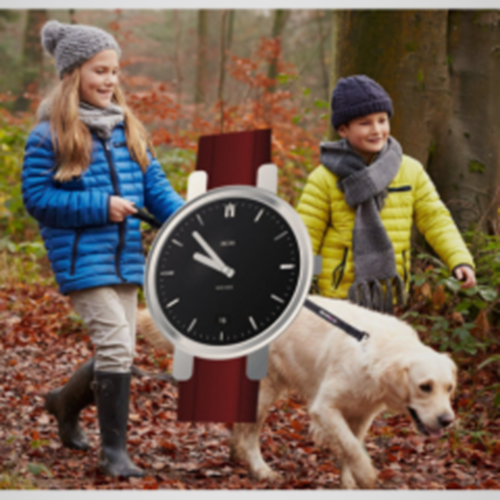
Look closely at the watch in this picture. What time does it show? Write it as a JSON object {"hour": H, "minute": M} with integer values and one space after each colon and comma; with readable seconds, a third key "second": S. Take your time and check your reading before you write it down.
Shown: {"hour": 9, "minute": 53}
